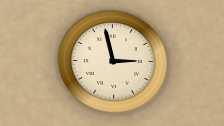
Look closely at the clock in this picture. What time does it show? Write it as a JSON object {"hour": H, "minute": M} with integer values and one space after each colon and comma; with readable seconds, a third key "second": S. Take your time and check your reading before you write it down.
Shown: {"hour": 2, "minute": 58}
